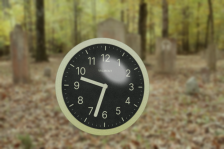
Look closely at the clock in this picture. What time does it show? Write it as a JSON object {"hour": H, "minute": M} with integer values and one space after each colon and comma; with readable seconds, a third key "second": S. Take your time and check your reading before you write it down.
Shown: {"hour": 9, "minute": 33}
